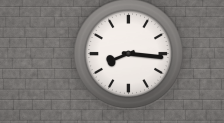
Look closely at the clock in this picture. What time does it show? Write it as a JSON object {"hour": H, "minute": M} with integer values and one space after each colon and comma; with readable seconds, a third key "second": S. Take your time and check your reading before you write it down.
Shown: {"hour": 8, "minute": 16}
